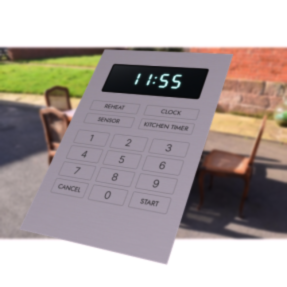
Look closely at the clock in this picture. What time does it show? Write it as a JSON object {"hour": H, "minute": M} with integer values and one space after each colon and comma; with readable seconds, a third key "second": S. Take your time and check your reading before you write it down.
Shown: {"hour": 11, "minute": 55}
